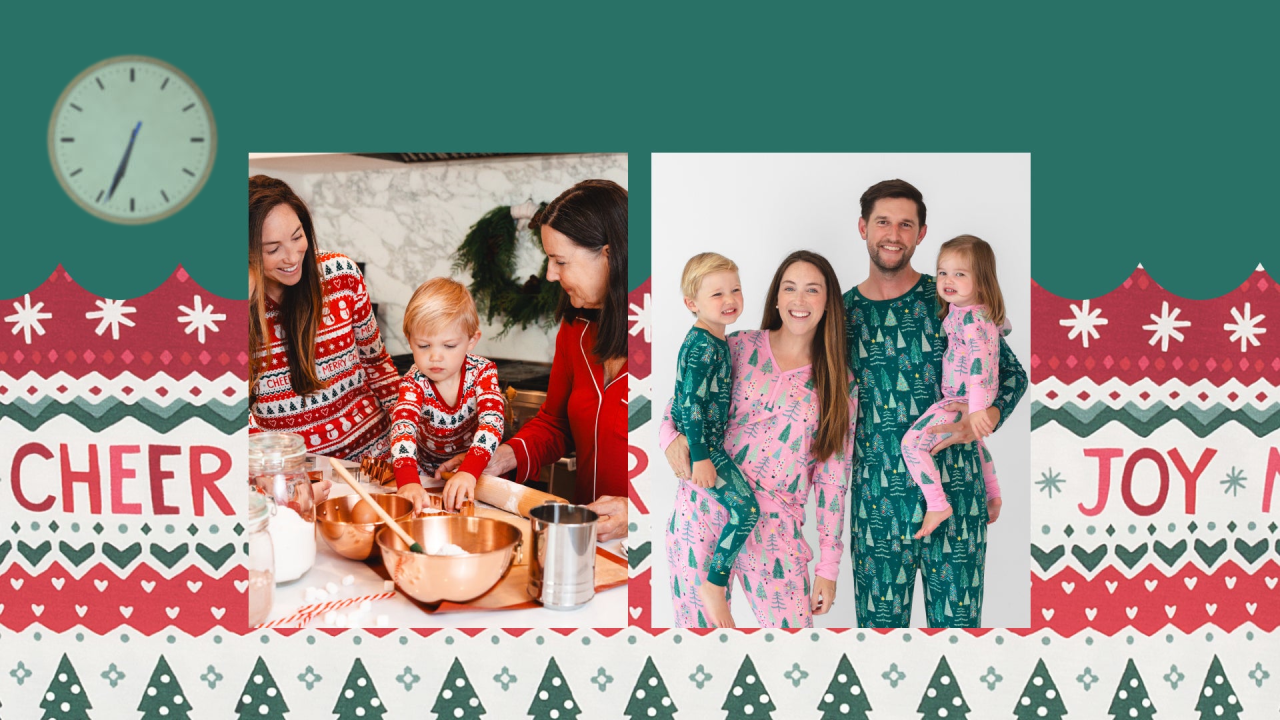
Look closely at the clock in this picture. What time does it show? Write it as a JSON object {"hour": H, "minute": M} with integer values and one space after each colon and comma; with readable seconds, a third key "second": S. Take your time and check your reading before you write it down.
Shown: {"hour": 6, "minute": 33, "second": 34}
